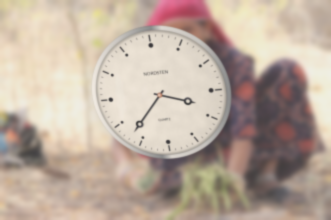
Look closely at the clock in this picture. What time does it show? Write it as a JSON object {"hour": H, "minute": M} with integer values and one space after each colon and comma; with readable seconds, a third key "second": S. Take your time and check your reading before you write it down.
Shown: {"hour": 3, "minute": 37}
